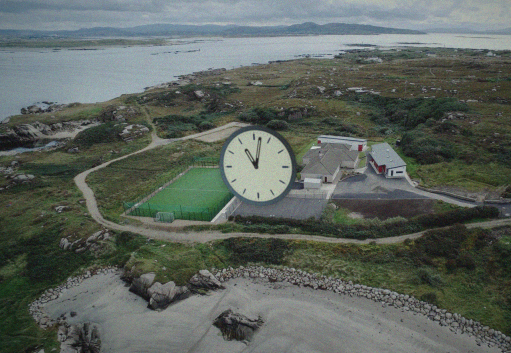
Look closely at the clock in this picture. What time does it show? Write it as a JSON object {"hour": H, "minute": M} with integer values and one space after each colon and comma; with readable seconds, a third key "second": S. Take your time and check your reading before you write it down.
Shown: {"hour": 11, "minute": 2}
